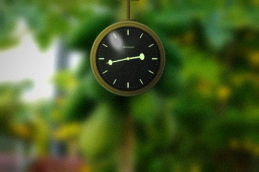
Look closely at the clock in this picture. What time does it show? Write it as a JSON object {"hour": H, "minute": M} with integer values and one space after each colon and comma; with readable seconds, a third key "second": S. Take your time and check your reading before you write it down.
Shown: {"hour": 2, "minute": 43}
